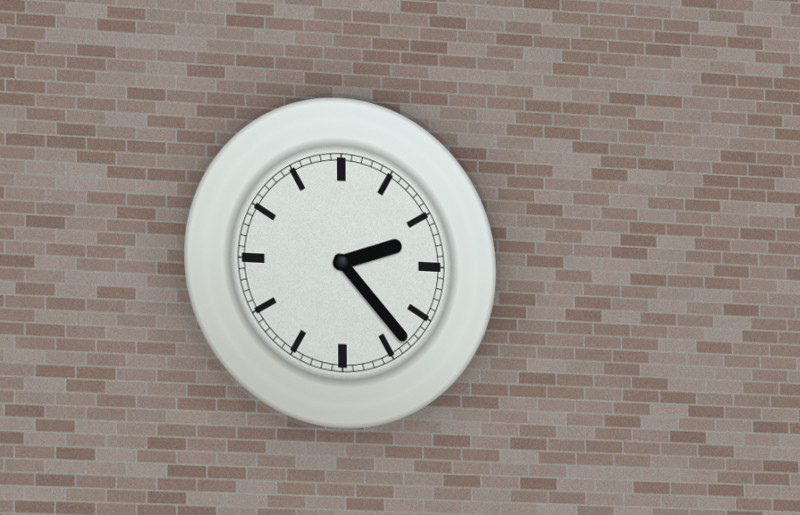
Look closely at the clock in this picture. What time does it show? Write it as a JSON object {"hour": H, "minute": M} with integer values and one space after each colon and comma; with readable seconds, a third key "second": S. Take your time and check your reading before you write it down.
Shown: {"hour": 2, "minute": 23}
